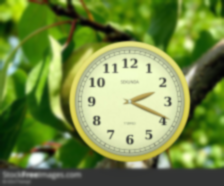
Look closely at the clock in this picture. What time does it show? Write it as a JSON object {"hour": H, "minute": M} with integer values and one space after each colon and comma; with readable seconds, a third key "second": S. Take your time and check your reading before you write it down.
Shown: {"hour": 2, "minute": 19}
